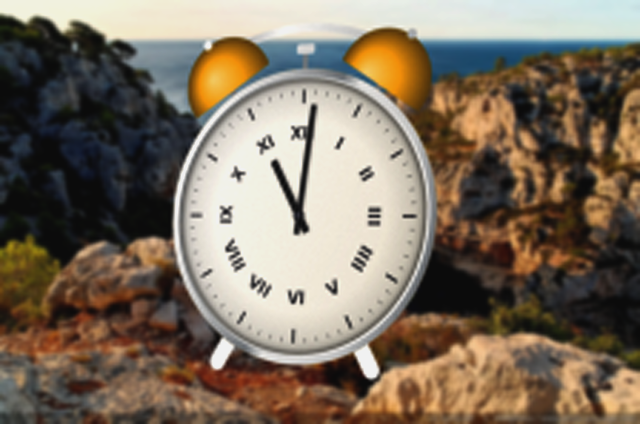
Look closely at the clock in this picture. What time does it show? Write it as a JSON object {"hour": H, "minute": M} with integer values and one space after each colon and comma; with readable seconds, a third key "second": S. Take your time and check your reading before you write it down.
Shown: {"hour": 11, "minute": 1}
